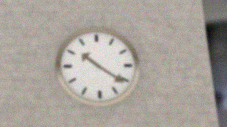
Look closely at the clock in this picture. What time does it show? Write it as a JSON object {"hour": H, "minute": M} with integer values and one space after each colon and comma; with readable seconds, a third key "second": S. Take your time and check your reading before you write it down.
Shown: {"hour": 10, "minute": 21}
